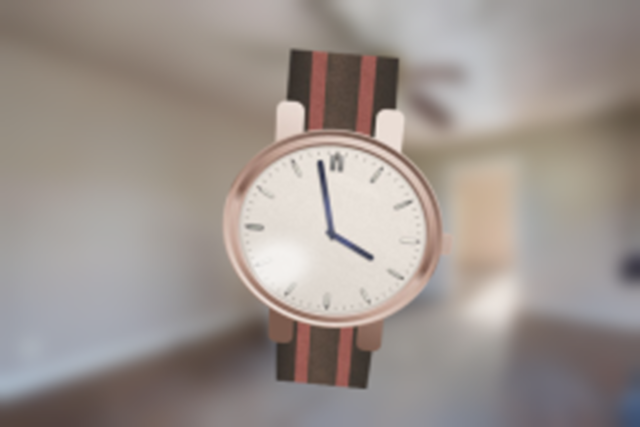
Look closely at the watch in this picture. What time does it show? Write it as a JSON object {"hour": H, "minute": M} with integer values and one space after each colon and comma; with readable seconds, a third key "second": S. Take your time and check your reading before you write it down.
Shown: {"hour": 3, "minute": 58}
